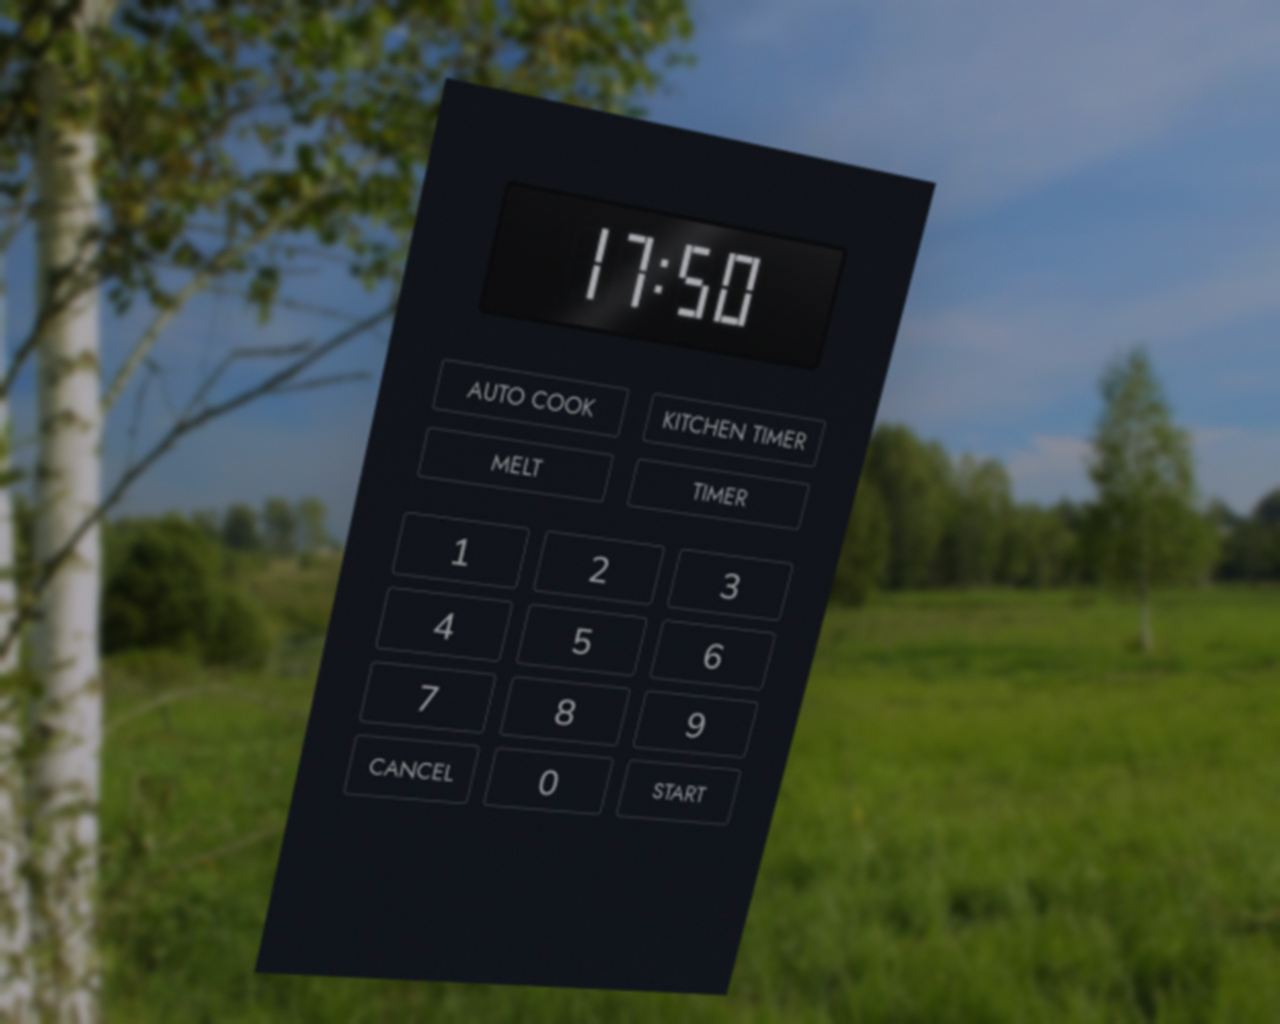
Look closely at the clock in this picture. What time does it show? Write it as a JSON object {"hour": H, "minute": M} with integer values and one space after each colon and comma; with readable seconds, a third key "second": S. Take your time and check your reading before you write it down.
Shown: {"hour": 17, "minute": 50}
